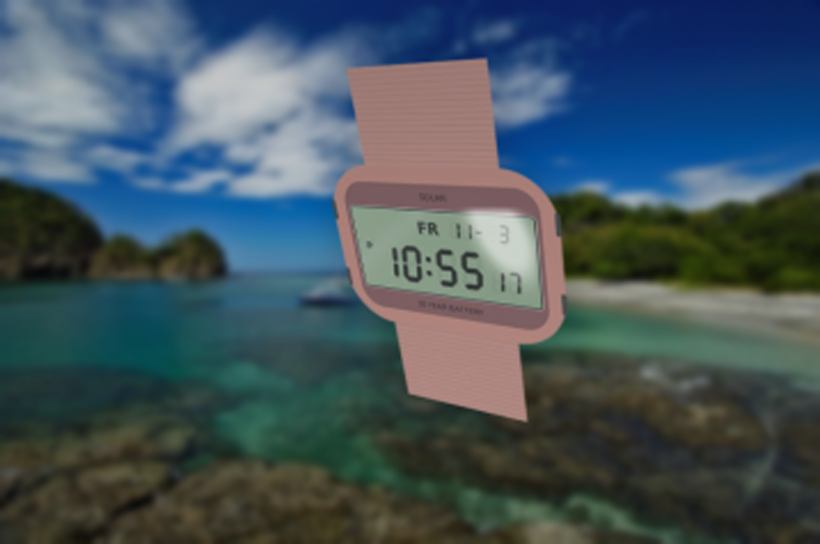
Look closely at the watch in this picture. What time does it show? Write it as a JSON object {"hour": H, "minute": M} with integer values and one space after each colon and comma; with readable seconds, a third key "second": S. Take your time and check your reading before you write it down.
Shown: {"hour": 10, "minute": 55, "second": 17}
